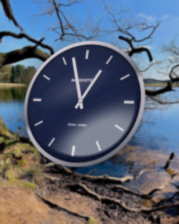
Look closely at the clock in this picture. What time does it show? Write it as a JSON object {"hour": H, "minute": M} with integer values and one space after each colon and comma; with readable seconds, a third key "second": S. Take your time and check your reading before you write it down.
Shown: {"hour": 12, "minute": 57}
